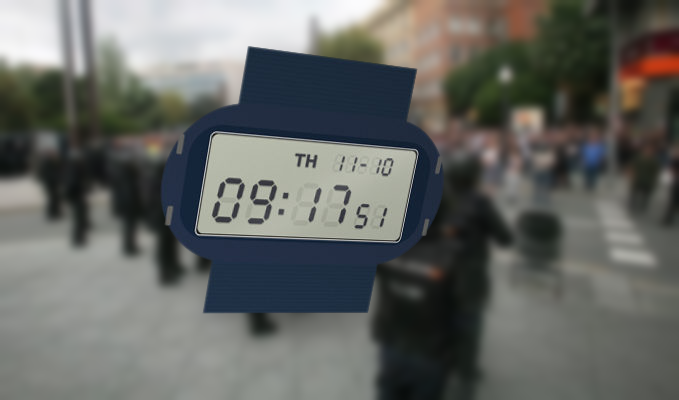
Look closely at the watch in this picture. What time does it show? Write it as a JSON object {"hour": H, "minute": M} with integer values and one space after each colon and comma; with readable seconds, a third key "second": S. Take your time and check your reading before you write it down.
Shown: {"hour": 9, "minute": 17, "second": 51}
